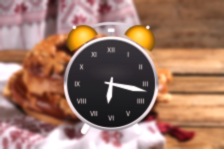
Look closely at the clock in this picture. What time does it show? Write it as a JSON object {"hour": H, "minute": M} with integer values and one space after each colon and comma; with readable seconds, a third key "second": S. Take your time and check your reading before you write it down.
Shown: {"hour": 6, "minute": 17}
